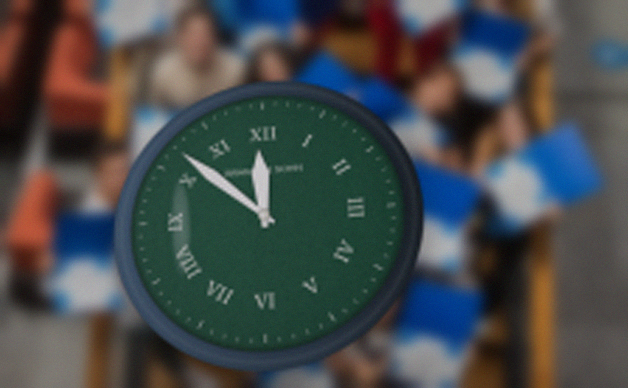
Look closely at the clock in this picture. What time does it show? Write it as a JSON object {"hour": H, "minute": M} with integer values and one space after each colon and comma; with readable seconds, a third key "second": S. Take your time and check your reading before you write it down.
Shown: {"hour": 11, "minute": 52}
